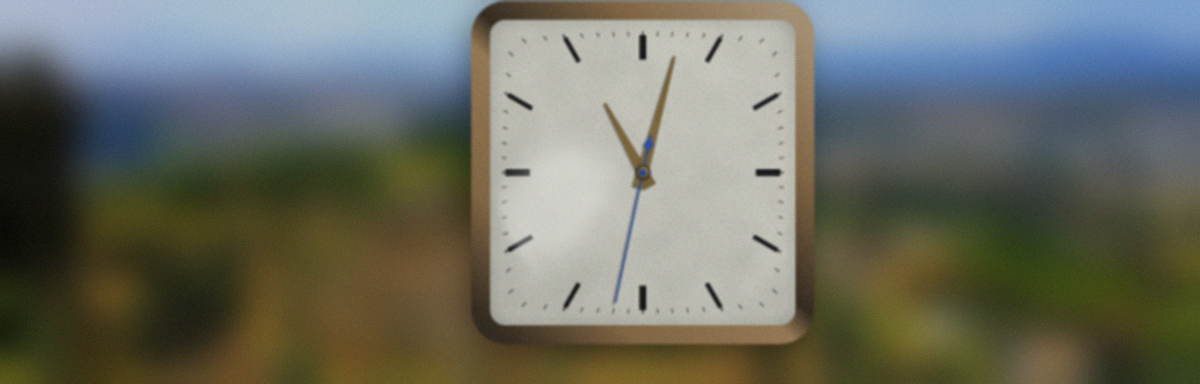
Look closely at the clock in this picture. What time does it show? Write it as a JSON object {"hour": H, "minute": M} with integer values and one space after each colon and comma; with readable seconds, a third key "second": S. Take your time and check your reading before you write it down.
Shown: {"hour": 11, "minute": 2, "second": 32}
